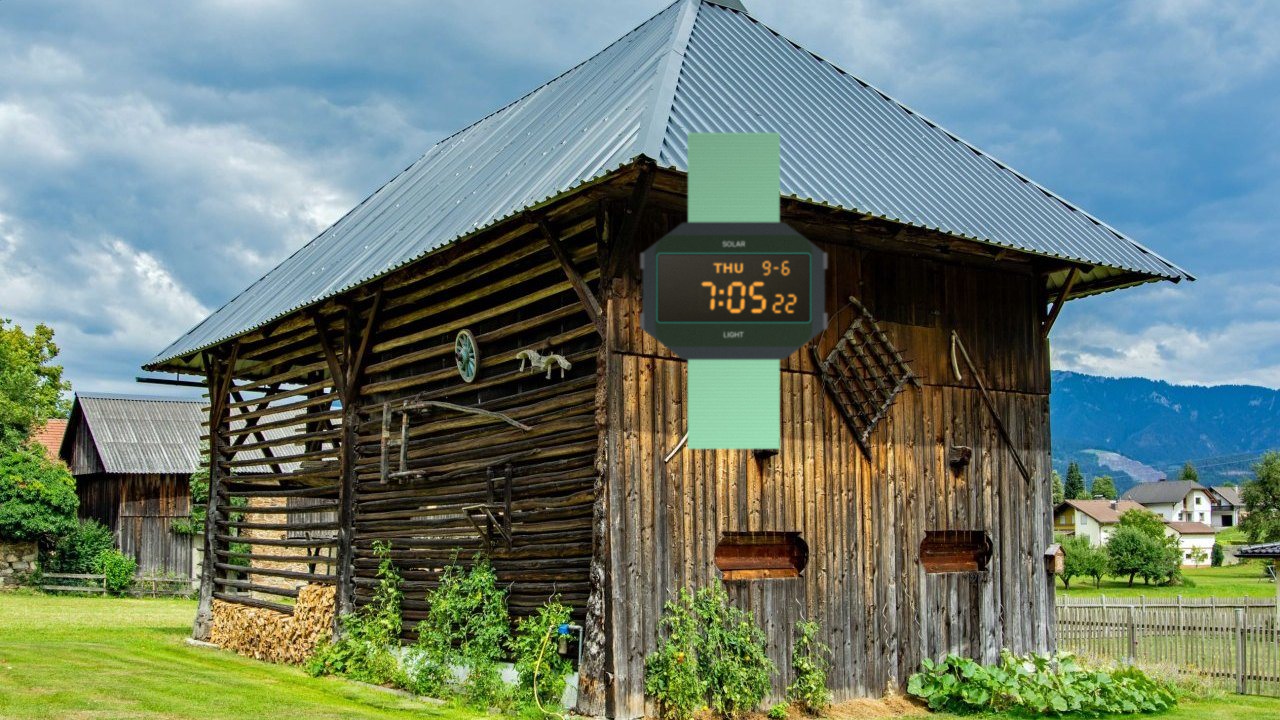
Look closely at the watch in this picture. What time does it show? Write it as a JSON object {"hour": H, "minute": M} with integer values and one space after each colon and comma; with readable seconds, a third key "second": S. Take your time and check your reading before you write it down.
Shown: {"hour": 7, "minute": 5, "second": 22}
